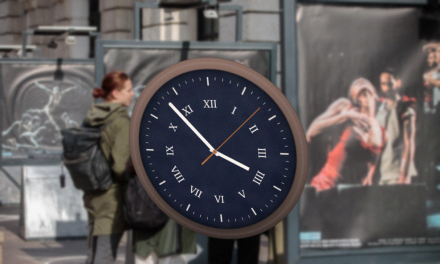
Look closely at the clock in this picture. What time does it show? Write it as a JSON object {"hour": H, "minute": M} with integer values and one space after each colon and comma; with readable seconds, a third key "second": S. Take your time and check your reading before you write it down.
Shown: {"hour": 3, "minute": 53, "second": 8}
